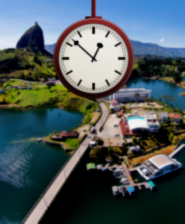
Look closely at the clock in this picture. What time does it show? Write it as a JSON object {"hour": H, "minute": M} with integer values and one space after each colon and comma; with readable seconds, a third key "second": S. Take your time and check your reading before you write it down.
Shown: {"hour": 12, "minute": 52}
